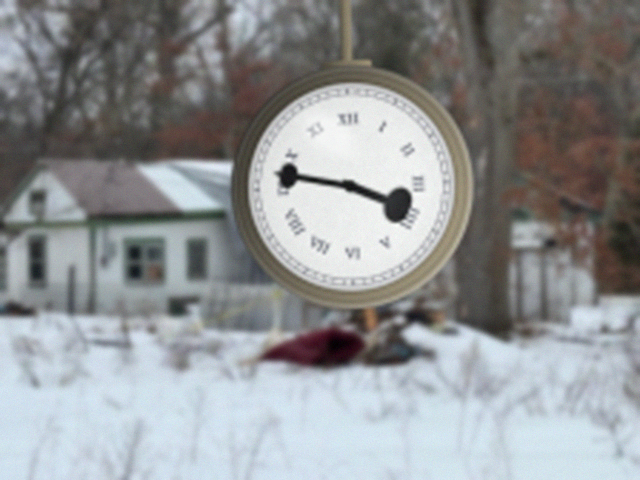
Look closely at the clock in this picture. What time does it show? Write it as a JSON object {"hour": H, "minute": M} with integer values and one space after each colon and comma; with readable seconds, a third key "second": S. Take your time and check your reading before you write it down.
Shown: {"hour": 3, "minute": 47}
